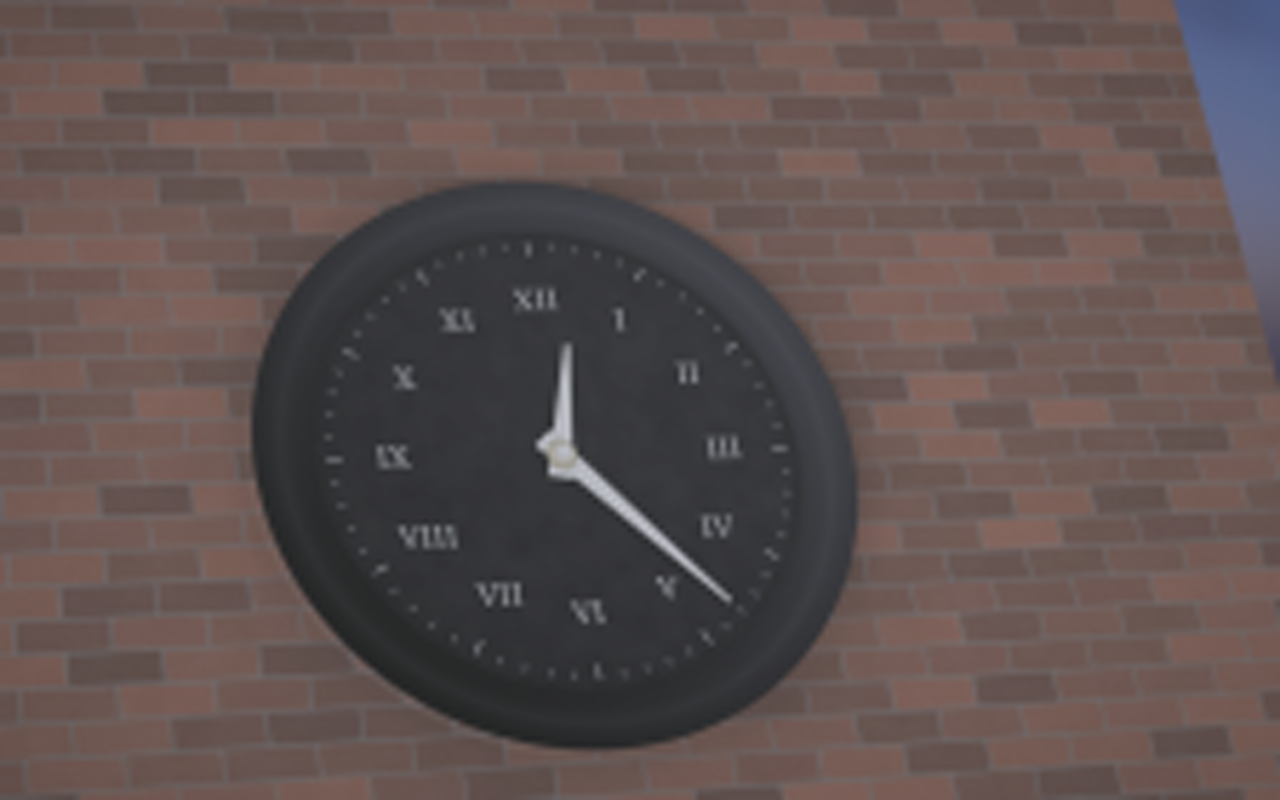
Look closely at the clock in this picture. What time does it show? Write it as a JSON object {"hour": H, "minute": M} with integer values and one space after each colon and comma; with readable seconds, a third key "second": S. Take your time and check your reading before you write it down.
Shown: {"hour": 12, "minute": 23}
